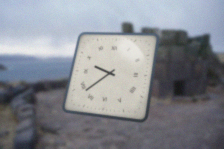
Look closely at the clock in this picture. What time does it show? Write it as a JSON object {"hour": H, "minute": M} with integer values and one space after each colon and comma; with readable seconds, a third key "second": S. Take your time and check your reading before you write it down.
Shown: {"hour": 9, "minute": 38}
